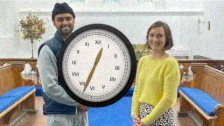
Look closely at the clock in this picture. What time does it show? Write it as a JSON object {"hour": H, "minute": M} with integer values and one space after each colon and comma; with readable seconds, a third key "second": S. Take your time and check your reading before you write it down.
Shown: {"hour": 12, "minute": 33}
